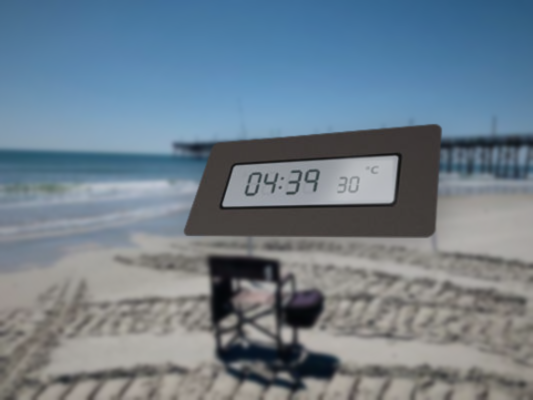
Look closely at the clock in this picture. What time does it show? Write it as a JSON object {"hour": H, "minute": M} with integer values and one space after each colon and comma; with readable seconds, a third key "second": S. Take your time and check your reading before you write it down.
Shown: {"hour": 4, "minute": 39}
